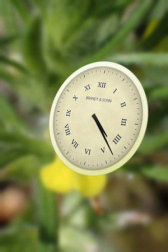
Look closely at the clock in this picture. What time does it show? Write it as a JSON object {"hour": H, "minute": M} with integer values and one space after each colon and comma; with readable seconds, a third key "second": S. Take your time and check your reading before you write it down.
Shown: {"hour": 4, "minute": 23}
